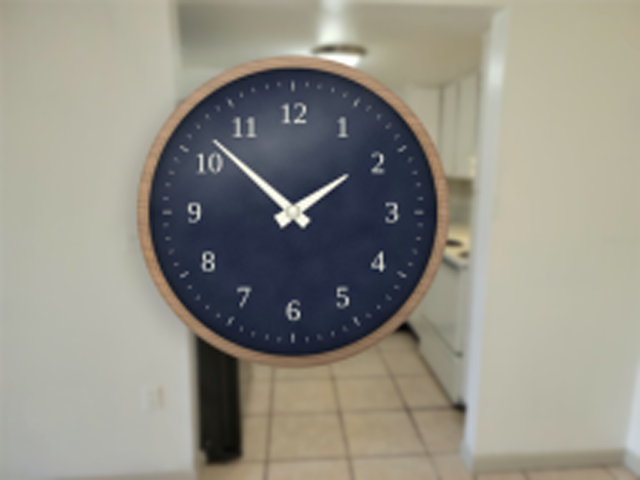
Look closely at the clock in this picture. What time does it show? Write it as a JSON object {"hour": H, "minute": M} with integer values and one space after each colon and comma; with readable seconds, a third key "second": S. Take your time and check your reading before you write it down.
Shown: {"hour": 1, "minute": 52}
